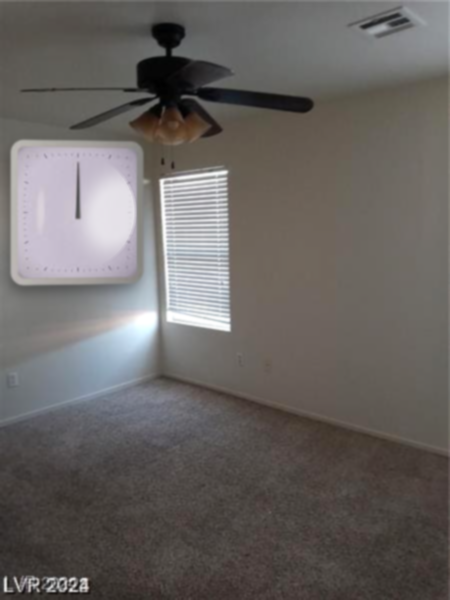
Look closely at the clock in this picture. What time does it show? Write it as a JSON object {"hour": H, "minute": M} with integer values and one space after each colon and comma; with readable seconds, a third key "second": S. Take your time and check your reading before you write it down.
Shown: {"hour": 12, "minute": 0}
